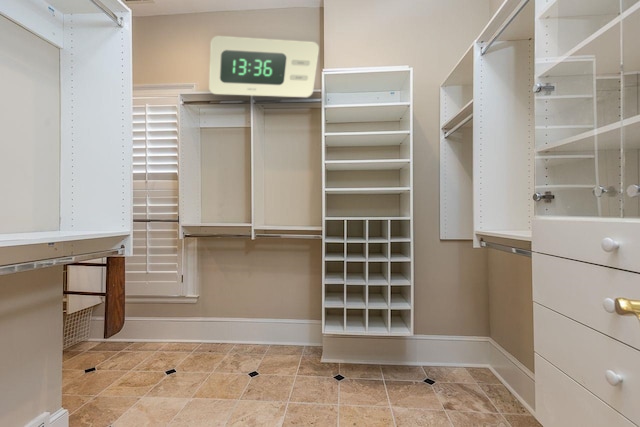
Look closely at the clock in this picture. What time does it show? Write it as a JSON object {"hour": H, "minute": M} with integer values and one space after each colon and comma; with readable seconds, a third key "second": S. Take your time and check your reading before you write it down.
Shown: {"hour": 13, "minute": 36}
